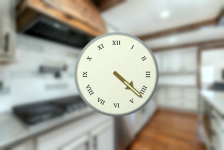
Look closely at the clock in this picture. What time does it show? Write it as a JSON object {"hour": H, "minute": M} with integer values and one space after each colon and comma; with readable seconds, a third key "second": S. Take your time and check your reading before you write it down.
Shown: {"hour": 4, "minute": 22}
